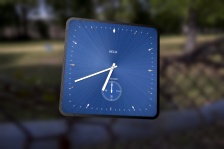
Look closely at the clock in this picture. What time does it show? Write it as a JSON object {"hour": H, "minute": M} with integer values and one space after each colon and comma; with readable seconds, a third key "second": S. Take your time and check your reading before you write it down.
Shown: {"hour": 6, "minute": 41}
